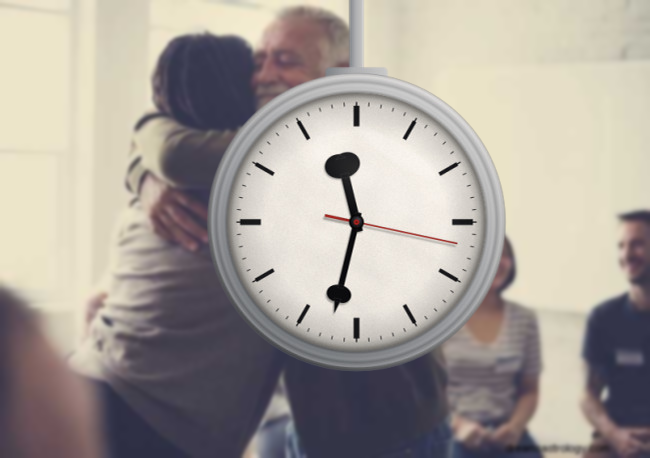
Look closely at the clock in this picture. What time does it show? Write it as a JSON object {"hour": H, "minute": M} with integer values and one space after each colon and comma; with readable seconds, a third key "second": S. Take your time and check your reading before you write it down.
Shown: {"hour": 11, "minute": 32, "second": 17}
